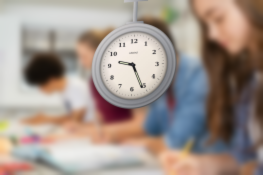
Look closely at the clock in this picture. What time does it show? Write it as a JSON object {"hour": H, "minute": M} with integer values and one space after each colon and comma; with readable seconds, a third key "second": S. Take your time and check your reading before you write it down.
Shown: {"hour": 9, "minute": 26}
